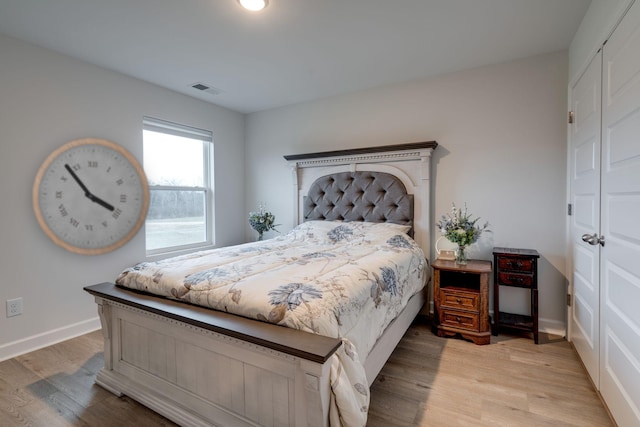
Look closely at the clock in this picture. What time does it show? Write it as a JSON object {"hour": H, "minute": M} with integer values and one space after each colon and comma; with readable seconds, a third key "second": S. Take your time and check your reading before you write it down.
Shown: {"hour": 3, "minute": 53}
